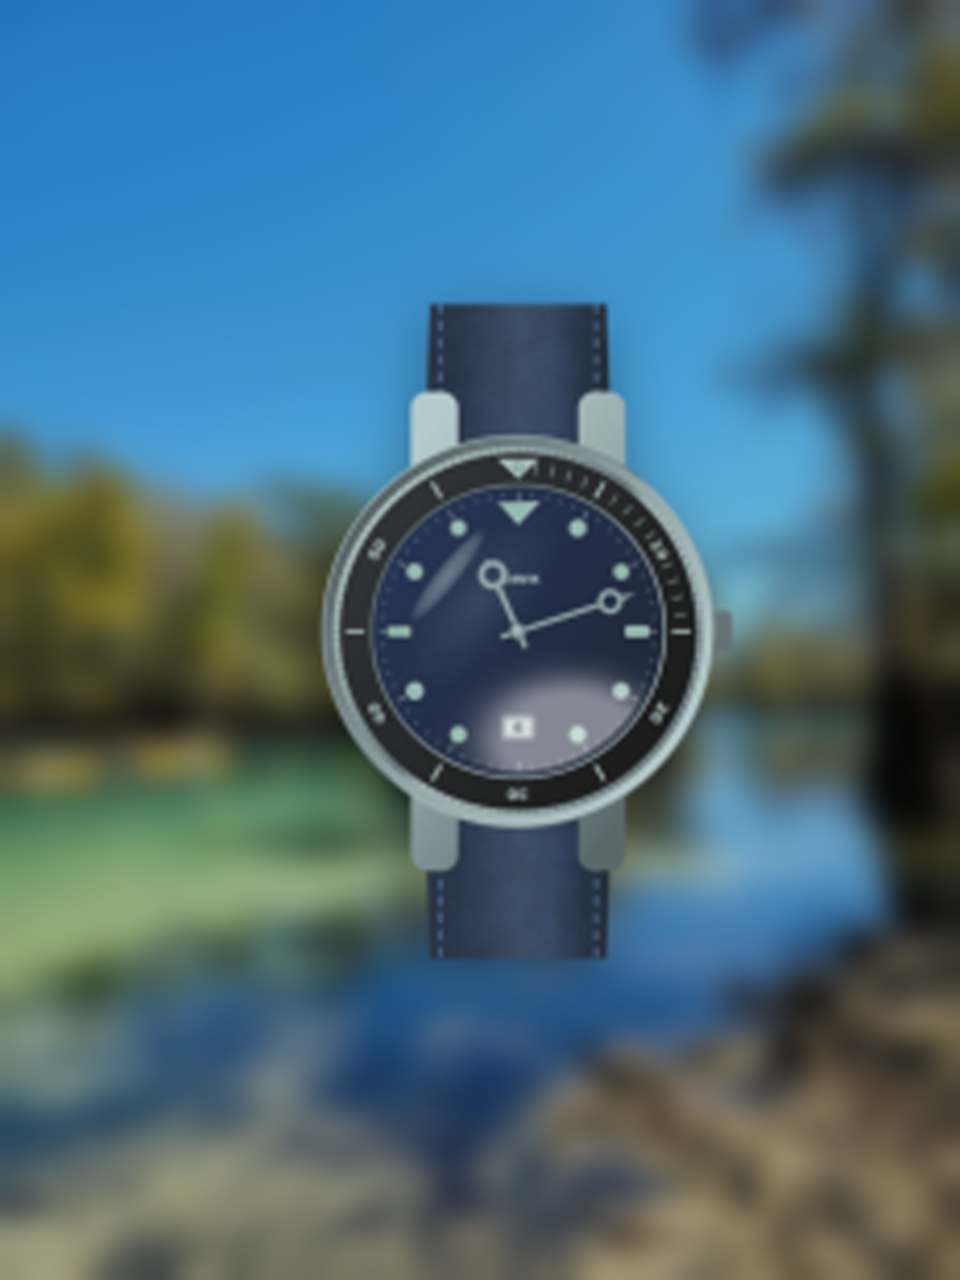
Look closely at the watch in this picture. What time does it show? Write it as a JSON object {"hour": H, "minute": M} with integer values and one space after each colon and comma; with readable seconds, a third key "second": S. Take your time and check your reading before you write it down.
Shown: {"hour": 11, "minute": 12}
